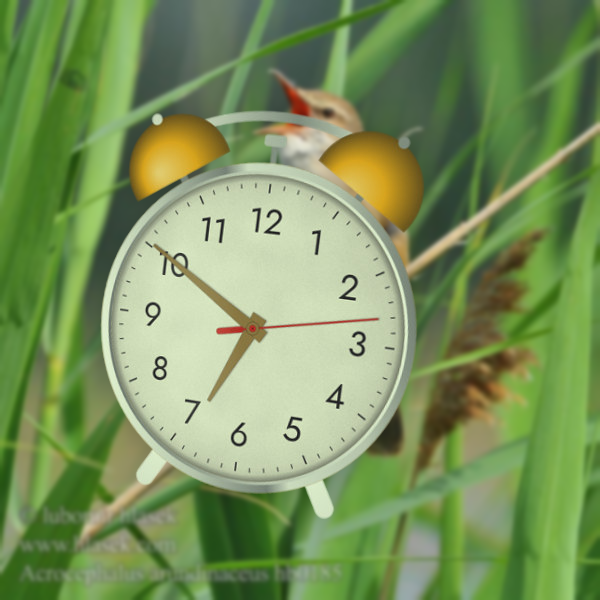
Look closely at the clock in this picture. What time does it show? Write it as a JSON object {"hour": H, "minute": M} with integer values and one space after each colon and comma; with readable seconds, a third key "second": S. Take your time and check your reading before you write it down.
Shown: {"hour": 6, "minute": 50, "second": 13}
